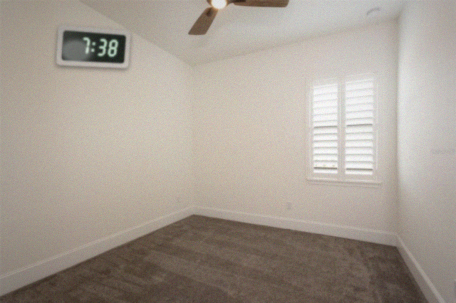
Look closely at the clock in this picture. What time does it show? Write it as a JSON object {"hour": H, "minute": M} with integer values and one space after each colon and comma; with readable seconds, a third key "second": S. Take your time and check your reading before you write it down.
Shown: {"hour": 7, "minute": 38}
